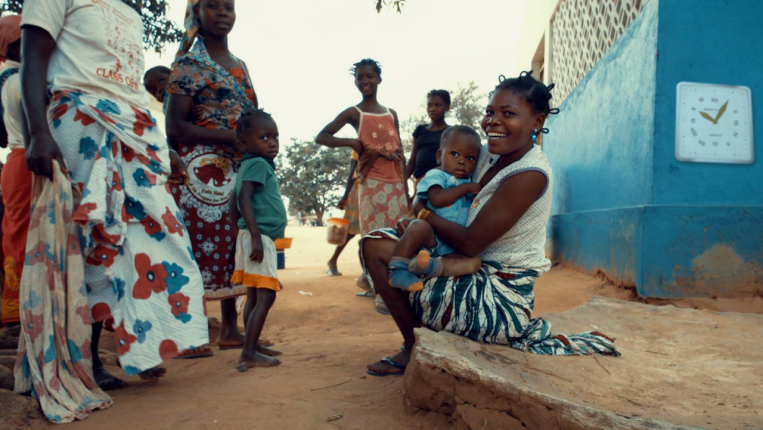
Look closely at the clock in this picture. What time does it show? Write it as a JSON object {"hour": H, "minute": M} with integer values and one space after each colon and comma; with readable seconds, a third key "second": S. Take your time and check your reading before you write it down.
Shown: {"hour": 10, "minute": 5}
